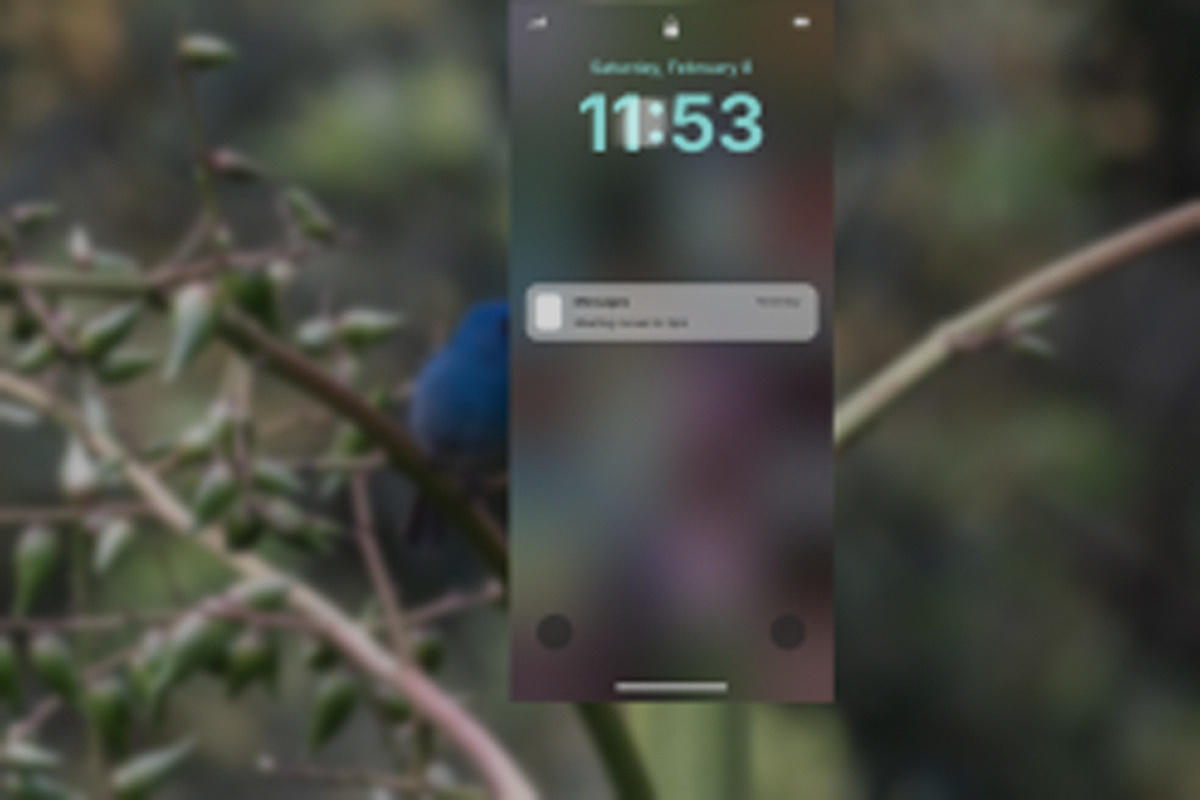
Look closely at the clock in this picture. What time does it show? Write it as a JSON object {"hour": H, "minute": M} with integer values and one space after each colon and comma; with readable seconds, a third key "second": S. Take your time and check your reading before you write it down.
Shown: {"hour": 11, "minute": 53}
